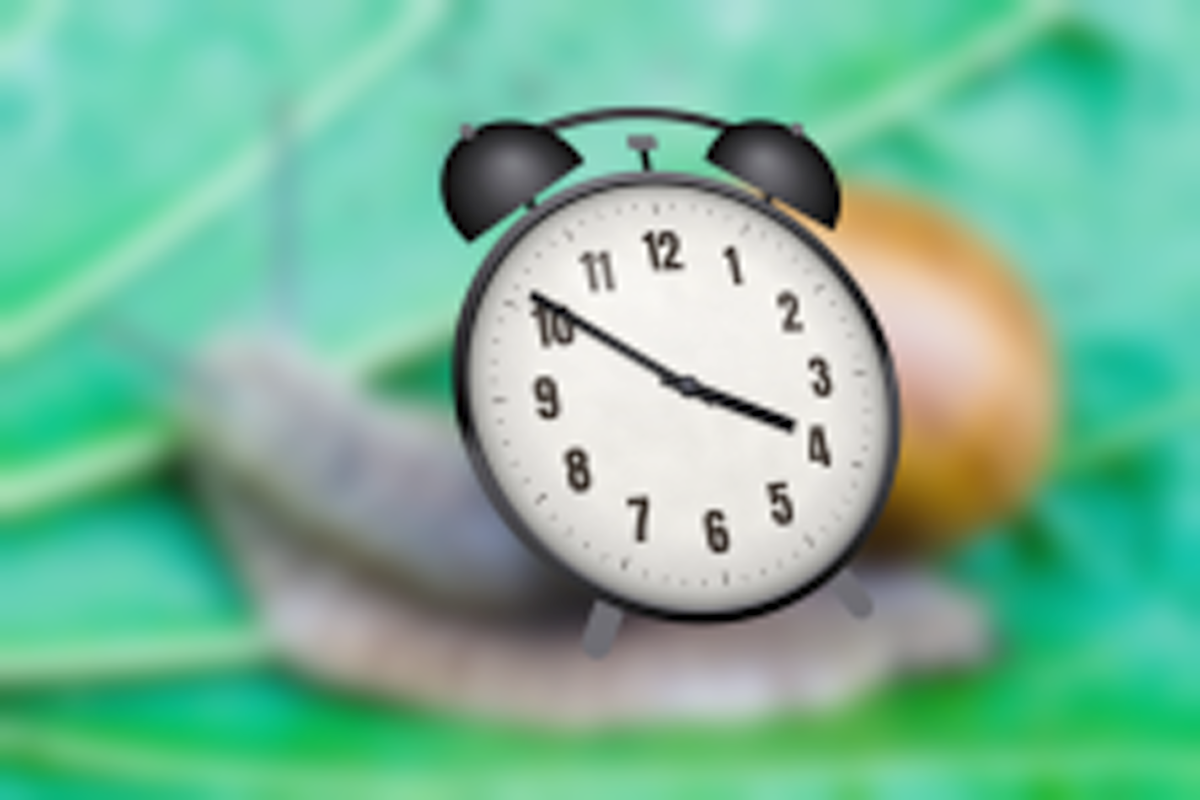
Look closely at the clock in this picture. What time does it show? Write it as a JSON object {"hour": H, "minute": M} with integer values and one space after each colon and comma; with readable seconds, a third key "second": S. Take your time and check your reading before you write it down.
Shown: {"hour": 3, "minute": 51}
